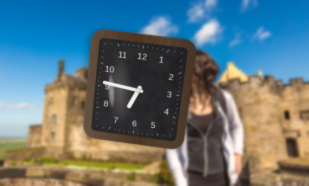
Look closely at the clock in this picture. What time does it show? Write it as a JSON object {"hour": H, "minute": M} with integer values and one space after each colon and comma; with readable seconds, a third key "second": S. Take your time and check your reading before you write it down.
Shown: {"hour": 6, "minute": 46}
